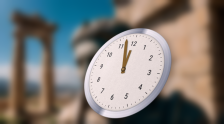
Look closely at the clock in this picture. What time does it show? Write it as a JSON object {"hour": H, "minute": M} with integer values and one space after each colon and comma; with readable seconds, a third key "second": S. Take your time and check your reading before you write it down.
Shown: {"hour": 11, "minute": 57}
